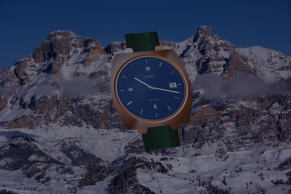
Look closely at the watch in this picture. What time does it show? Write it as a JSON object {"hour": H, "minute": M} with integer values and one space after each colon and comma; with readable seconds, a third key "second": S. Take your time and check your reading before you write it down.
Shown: {"hour": 10, "minute": 18}
